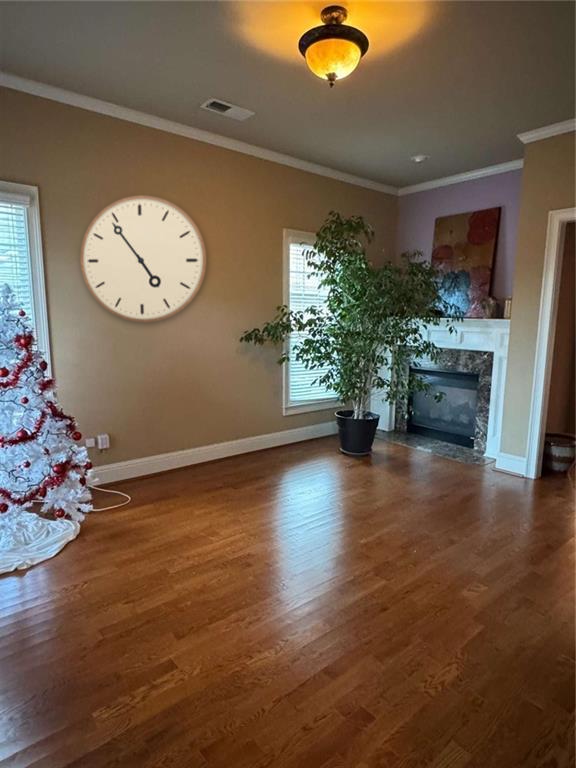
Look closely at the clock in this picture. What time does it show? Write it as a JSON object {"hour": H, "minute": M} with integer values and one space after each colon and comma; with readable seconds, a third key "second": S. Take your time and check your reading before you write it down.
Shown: {"hour": 4, "minute": 54}
